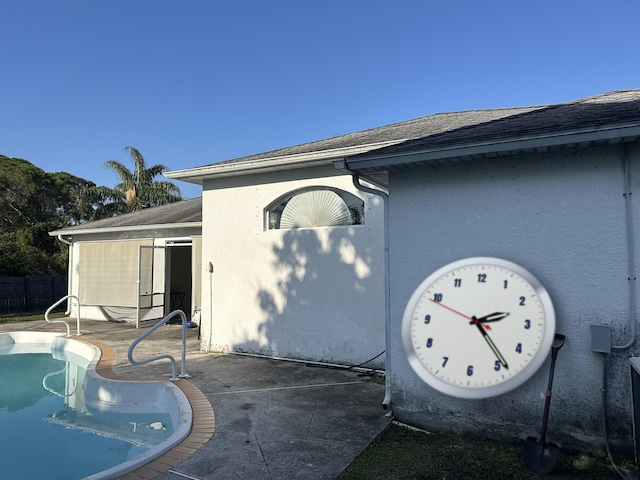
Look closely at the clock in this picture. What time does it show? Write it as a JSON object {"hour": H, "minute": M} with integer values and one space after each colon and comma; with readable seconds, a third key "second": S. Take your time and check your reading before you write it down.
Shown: {"hour": 2, "minute": 23, "second": 49}
